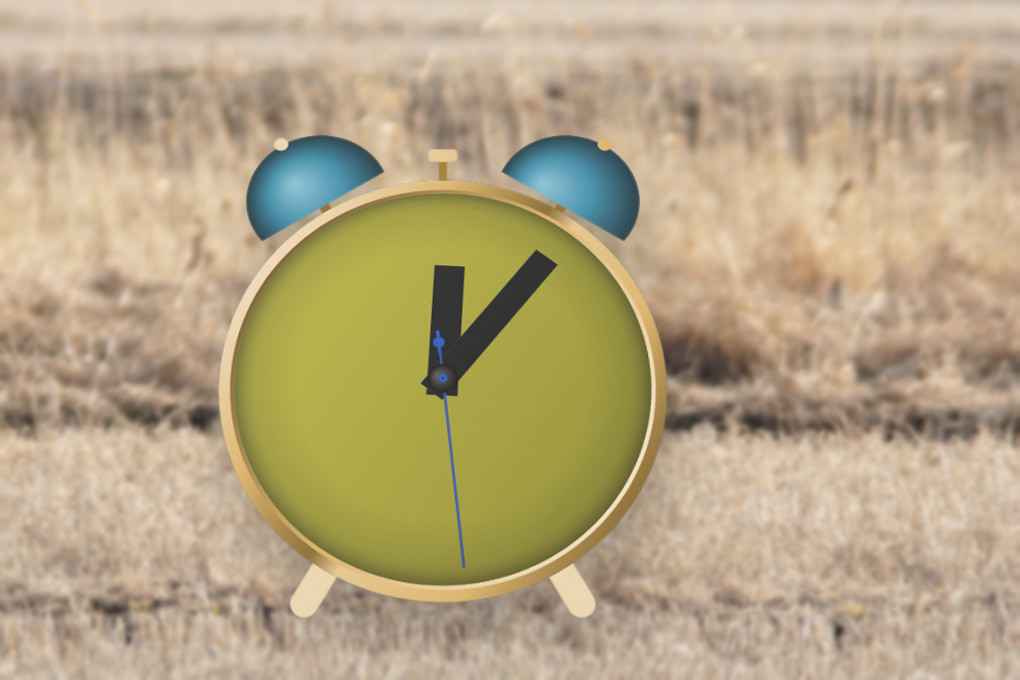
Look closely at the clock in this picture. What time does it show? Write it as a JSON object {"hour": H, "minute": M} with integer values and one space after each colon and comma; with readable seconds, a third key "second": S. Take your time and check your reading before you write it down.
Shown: {"hour": 12, "minute": 6, "second": 29}
